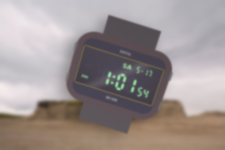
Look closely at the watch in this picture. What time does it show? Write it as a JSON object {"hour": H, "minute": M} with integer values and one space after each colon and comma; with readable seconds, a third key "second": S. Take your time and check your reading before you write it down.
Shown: {"hour": 1, "minute": 1}
